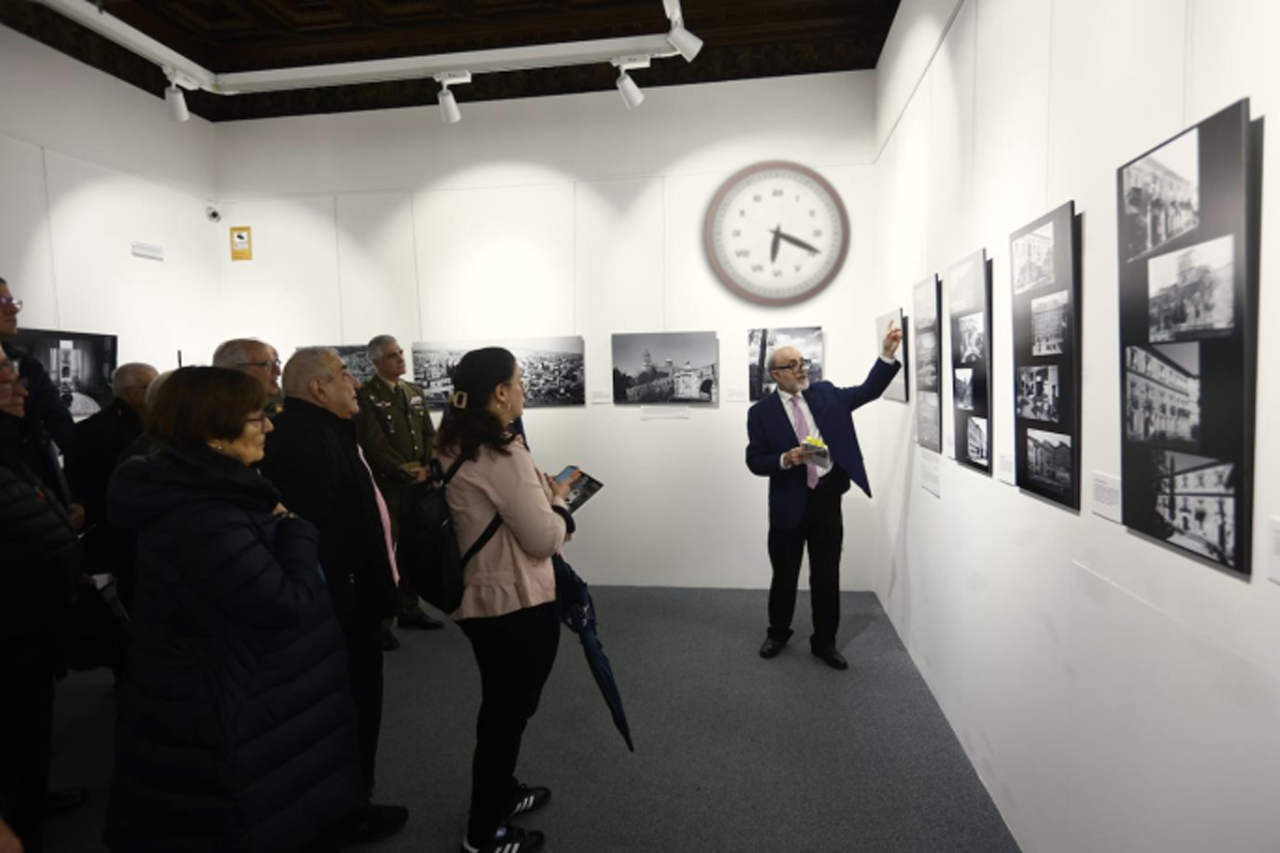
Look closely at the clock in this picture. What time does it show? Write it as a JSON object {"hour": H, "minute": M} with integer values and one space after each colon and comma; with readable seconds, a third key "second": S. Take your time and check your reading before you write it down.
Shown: {"hour": 6, "minute": 19}
